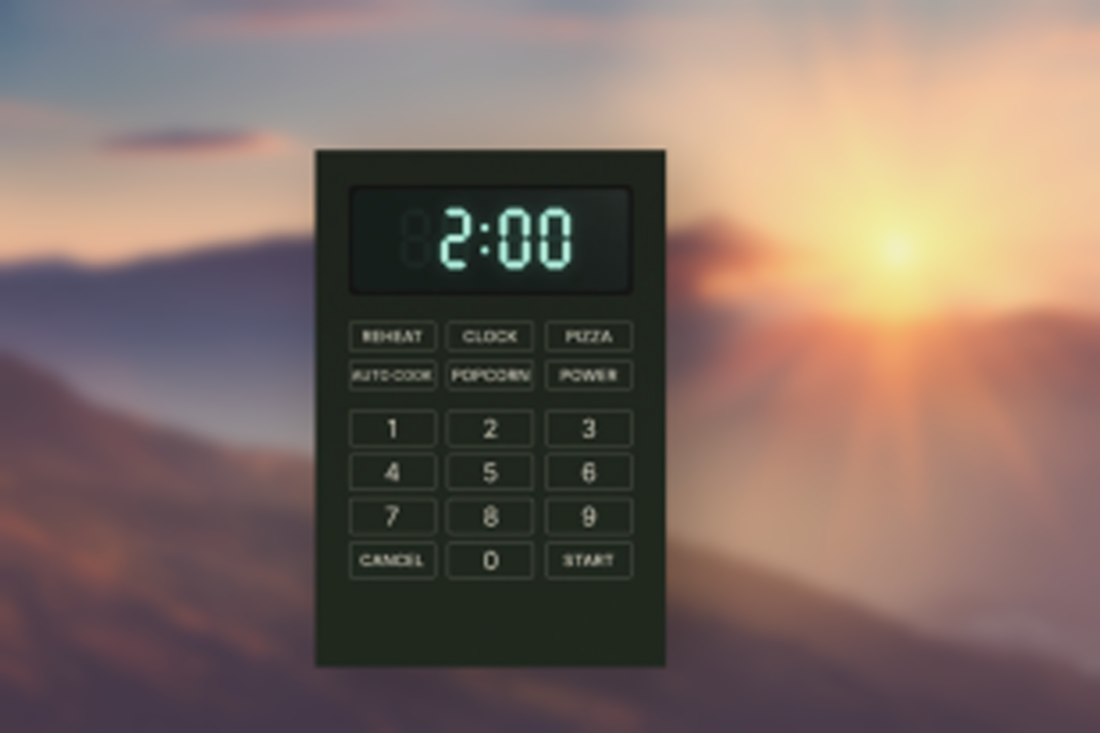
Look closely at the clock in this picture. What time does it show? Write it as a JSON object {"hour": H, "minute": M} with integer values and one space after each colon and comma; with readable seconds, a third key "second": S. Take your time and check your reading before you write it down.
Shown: {"hour": 2, "minute": 0}
